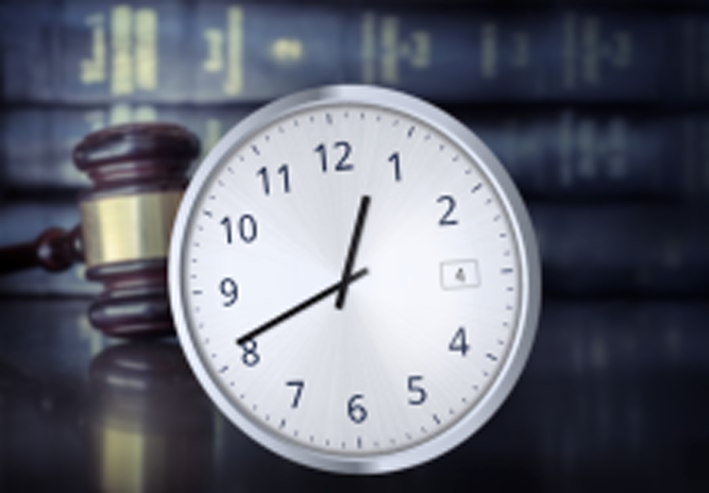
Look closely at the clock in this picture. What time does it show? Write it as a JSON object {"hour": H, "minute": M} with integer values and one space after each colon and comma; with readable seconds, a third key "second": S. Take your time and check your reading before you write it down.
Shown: {"hour": 12, "minute": 41}
